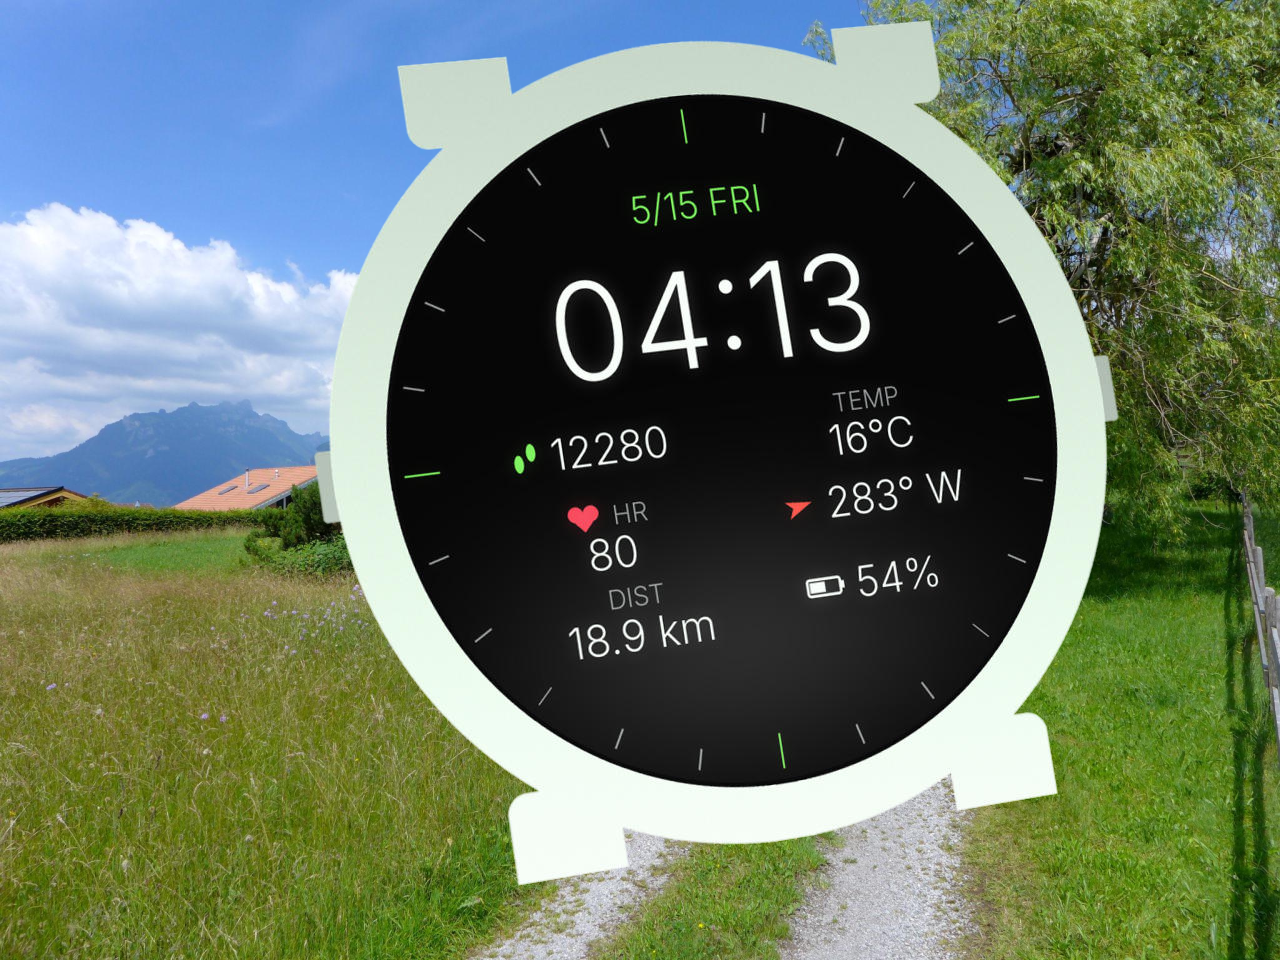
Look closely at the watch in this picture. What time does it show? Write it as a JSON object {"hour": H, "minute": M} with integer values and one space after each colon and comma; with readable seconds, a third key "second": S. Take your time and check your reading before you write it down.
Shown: {"hour": 4, "minute": 13}
